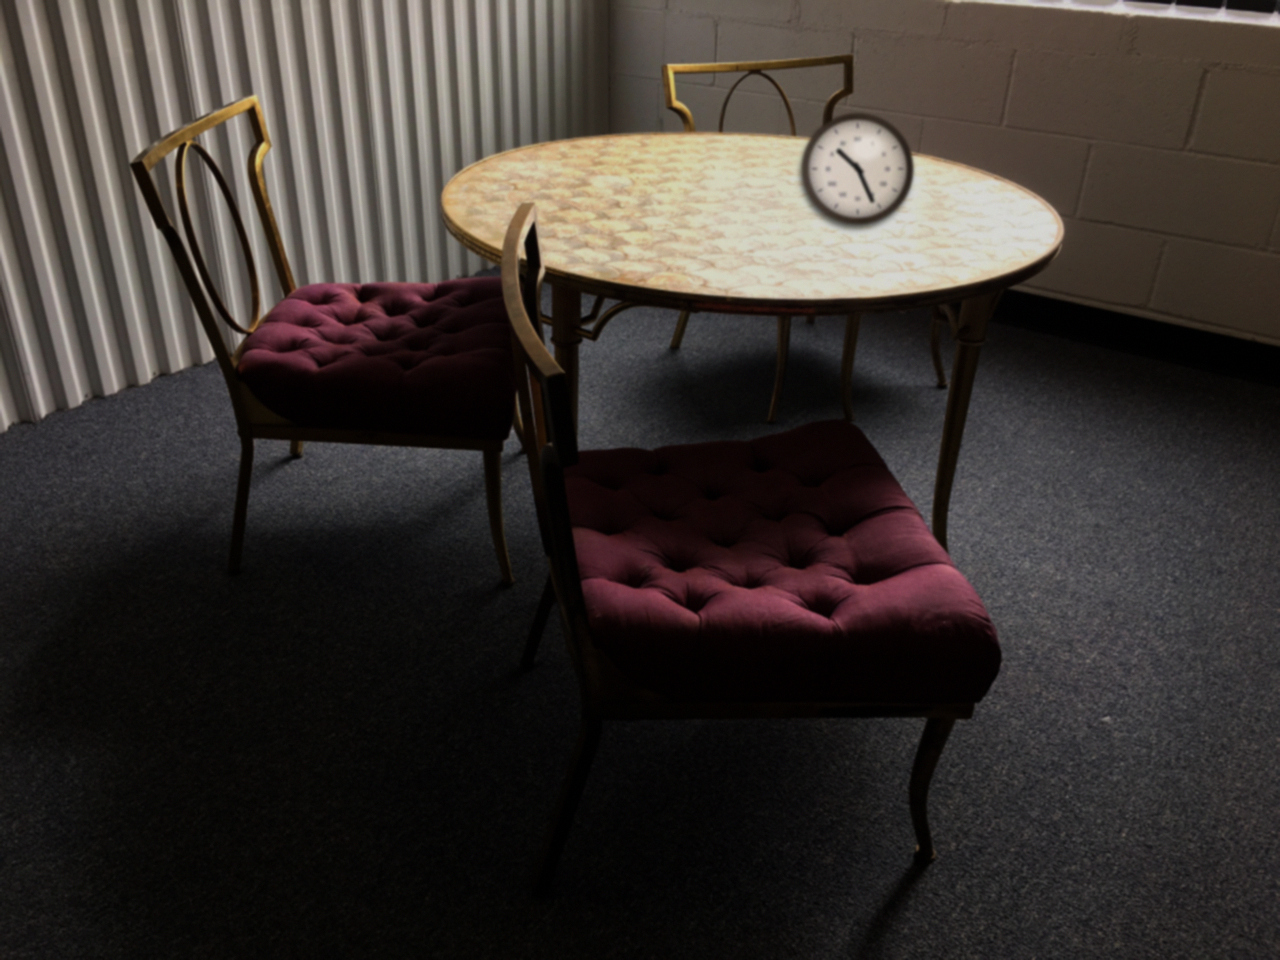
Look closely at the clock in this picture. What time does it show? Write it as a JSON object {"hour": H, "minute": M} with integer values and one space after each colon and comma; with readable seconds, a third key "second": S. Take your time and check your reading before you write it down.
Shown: {"hour": 10, "minute": 26}
